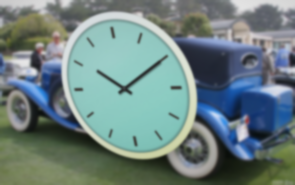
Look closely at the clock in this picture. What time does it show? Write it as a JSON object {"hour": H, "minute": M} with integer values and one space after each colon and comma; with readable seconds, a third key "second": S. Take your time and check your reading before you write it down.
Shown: {"hour": 10, "minute": 10}
